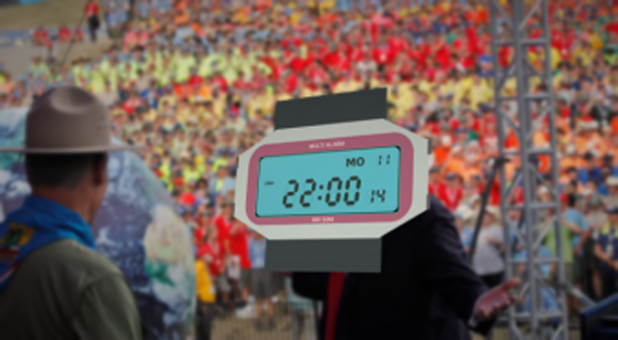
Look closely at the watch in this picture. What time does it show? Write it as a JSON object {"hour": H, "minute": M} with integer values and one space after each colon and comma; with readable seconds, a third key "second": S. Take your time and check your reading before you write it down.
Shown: {"hour": 22, "minute": 0, "second": 14}
